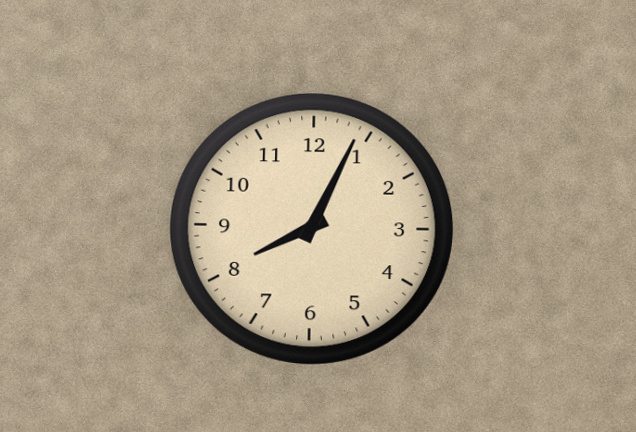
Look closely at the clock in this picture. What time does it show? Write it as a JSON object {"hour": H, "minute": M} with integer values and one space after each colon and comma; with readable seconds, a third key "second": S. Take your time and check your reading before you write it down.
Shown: {"hour": 8, "minute": 4}
